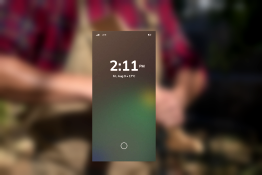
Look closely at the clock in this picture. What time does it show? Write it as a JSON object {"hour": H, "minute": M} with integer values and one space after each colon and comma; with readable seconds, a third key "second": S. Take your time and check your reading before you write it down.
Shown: {"hour": 2, "minute": 11}
